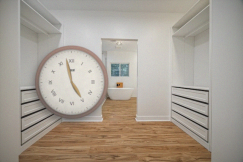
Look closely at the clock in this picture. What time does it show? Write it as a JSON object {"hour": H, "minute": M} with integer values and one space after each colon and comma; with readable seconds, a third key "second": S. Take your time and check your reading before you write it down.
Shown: {"hour": 4, "minute": 58}
